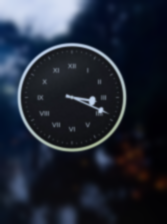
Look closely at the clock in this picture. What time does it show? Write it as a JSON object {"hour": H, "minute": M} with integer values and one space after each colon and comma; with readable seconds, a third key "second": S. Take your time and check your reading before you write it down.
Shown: {"hour": 3, "minute": 19}
